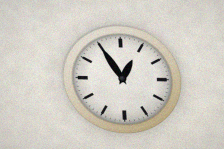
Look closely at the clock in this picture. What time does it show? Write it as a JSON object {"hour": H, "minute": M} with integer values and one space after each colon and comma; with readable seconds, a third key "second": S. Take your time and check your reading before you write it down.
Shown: {"hour": 12, "minute": 55}
